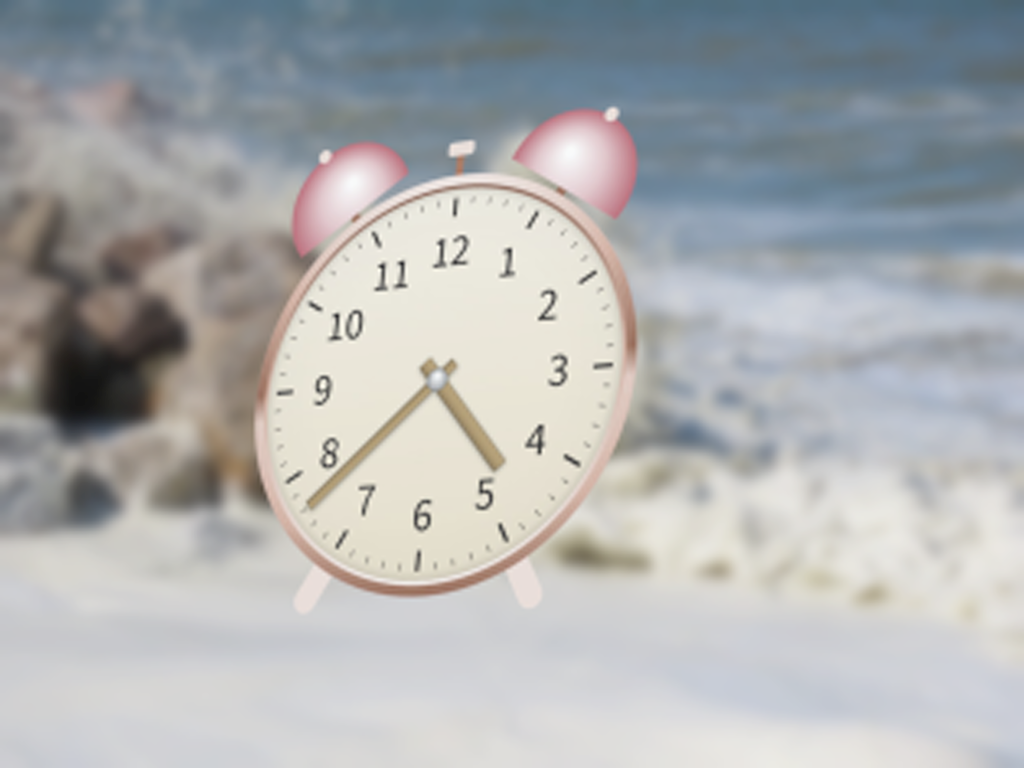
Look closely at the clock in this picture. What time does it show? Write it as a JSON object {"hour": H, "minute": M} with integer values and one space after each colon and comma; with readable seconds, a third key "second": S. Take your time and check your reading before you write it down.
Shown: {"hour": 4, "minute": 38}
